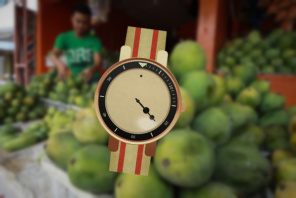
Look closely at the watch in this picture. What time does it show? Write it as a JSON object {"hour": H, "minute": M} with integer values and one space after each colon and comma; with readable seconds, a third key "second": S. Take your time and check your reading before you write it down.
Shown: {"hour": 4, "minute": 22}
